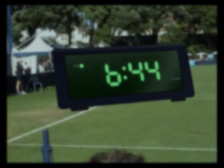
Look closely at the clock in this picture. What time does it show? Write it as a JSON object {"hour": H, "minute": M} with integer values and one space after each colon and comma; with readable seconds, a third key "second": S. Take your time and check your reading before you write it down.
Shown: {"hour": 6, "minute": 44}
